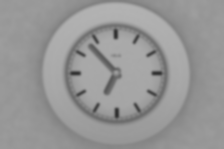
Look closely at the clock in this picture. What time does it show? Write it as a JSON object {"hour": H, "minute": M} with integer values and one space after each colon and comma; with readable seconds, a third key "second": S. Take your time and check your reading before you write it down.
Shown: {"hour": 6, "minute": 53}
